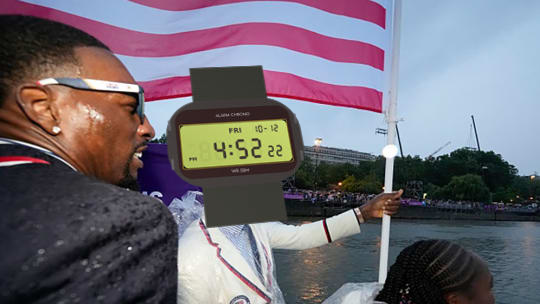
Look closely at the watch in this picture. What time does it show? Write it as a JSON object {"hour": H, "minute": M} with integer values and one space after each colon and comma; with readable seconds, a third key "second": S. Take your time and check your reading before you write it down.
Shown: {"hour": 4, "minute": 52, "second": 22}
